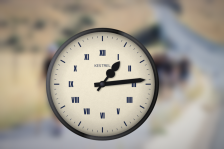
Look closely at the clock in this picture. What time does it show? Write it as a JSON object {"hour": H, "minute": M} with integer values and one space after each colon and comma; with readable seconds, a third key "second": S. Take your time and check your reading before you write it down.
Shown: {"hour": 1, "minute": 14}
